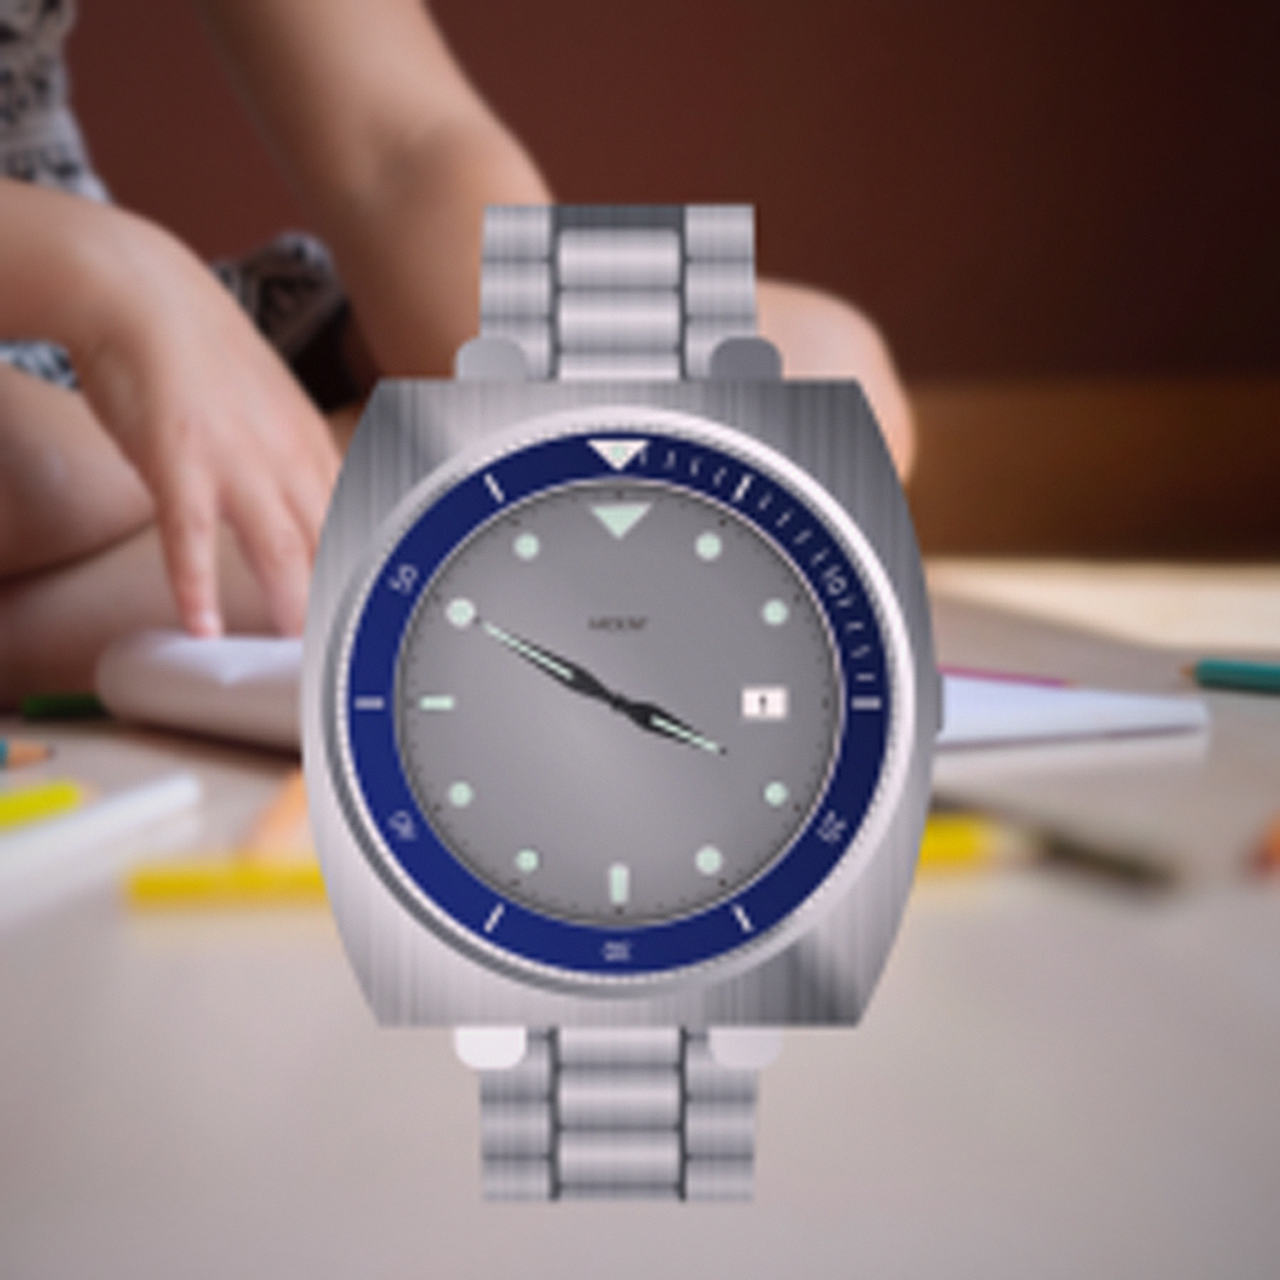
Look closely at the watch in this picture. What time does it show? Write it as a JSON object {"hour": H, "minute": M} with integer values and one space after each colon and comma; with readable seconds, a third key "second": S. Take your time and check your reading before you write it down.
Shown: {"hour": 3, "minute": 50}
